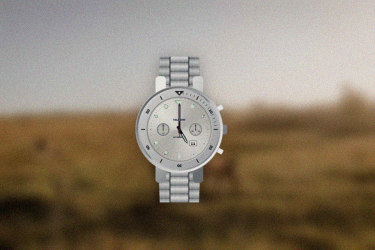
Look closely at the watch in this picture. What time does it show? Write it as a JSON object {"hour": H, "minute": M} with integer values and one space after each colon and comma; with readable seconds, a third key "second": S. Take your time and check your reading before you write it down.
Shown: {"hour": 5, "minute": 0}
